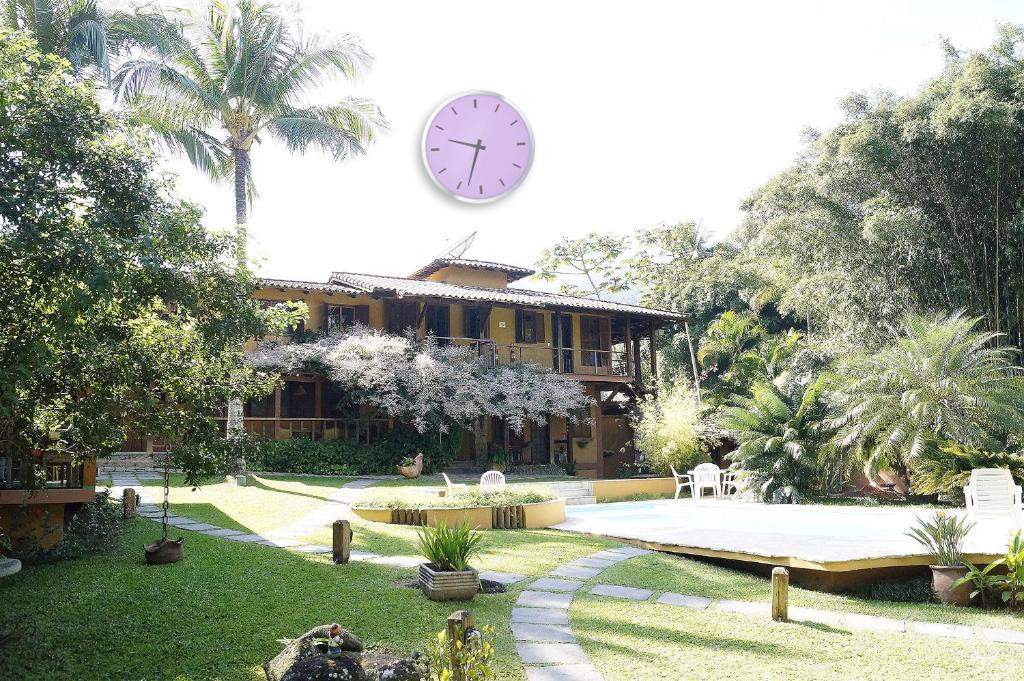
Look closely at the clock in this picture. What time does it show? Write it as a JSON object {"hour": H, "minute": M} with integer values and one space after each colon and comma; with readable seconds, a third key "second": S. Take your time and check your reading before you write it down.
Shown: {"hour": 9, "minute": 33}
